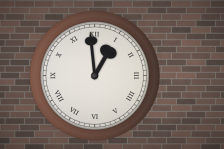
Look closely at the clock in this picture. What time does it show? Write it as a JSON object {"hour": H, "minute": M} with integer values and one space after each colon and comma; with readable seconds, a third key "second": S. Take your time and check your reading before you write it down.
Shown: {"hour": 12, "minute": 59}
